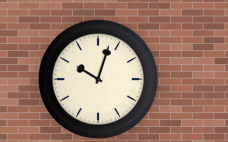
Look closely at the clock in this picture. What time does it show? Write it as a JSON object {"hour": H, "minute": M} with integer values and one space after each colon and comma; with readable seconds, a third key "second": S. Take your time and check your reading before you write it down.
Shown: {"hour": 10, "minute": 3}
